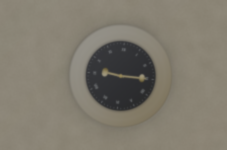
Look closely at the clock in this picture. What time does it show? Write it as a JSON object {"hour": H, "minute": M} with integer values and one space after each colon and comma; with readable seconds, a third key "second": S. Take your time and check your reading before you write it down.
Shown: {"hour": 9, "minute": 15}
